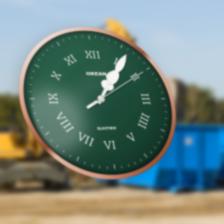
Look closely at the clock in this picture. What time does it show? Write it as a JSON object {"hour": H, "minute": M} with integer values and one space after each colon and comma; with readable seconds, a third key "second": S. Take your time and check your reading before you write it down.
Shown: {"hour": 1, "minute": 6, "second": 10}
